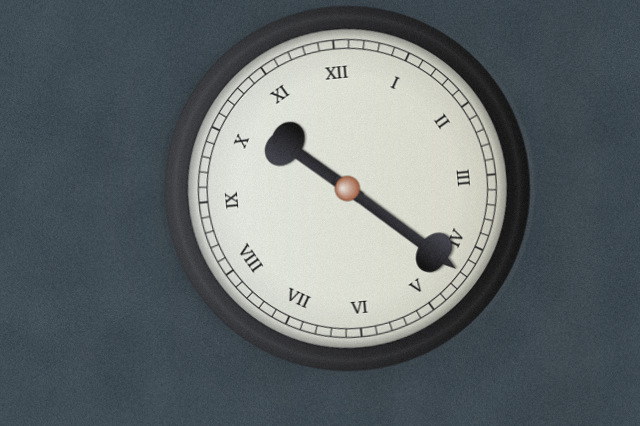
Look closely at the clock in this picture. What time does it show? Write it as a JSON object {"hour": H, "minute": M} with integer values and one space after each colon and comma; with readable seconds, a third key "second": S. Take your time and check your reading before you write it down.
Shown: {"hour": 10, "minute": 22}
